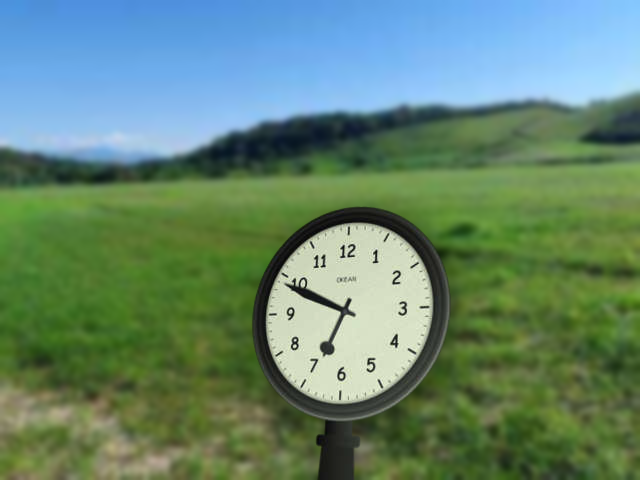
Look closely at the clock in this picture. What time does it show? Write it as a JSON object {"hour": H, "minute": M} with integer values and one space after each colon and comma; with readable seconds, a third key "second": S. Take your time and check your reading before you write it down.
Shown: {"hour": 6, "minute": 49}
